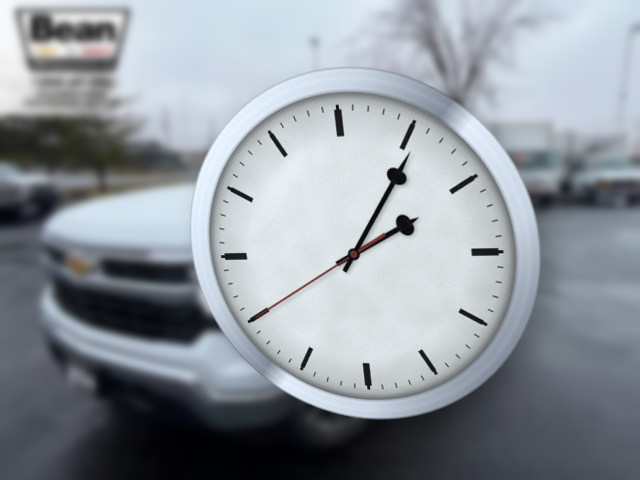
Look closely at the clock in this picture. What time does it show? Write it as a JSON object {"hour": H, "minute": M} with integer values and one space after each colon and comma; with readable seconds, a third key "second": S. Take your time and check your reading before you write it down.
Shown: {"hour": 2, "minute": 5, "second": 40}
